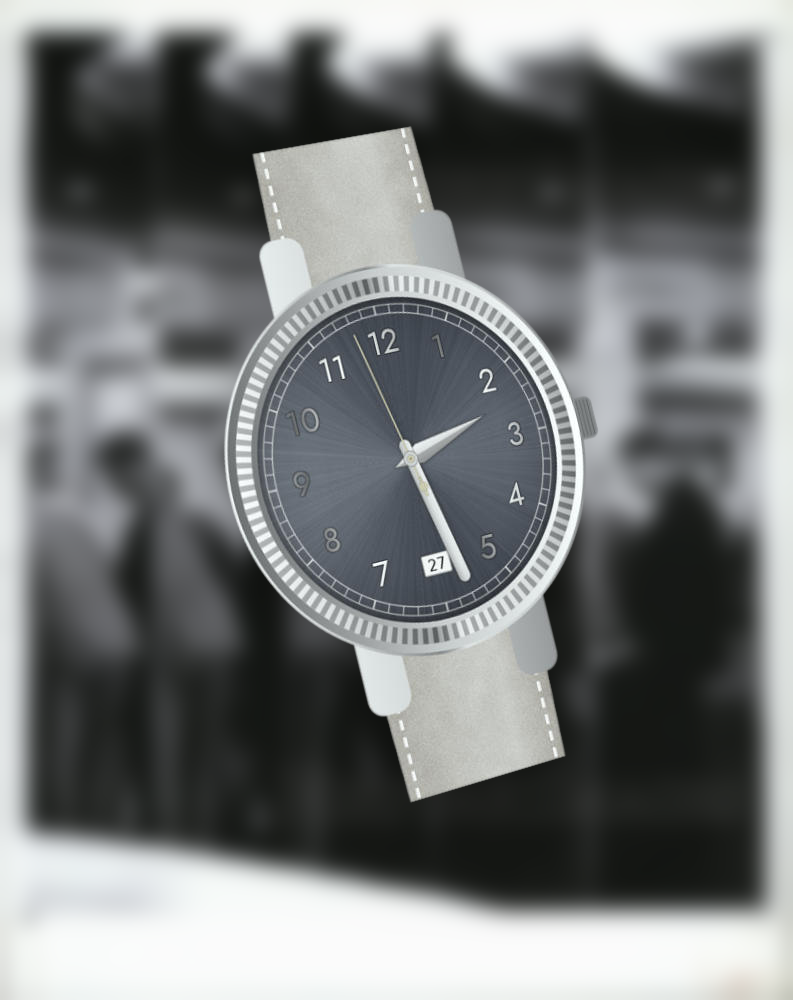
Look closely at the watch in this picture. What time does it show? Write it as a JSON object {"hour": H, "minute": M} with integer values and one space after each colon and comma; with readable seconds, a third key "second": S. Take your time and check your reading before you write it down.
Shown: {"hour": 2, "minute": 27, "second": 58}
